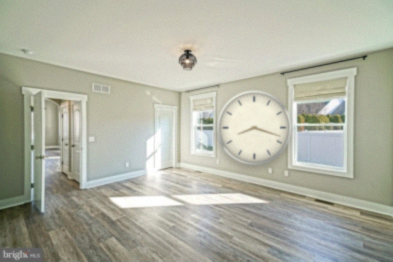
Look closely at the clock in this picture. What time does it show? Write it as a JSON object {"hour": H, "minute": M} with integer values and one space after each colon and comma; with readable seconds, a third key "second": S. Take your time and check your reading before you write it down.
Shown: {"hour": 8, "minute": 18}
